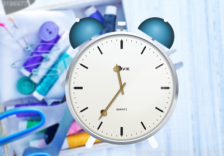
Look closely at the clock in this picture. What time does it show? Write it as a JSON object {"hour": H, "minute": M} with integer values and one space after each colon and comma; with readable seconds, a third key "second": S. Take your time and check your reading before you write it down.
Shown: {"hour": 11, "minute": 36}
